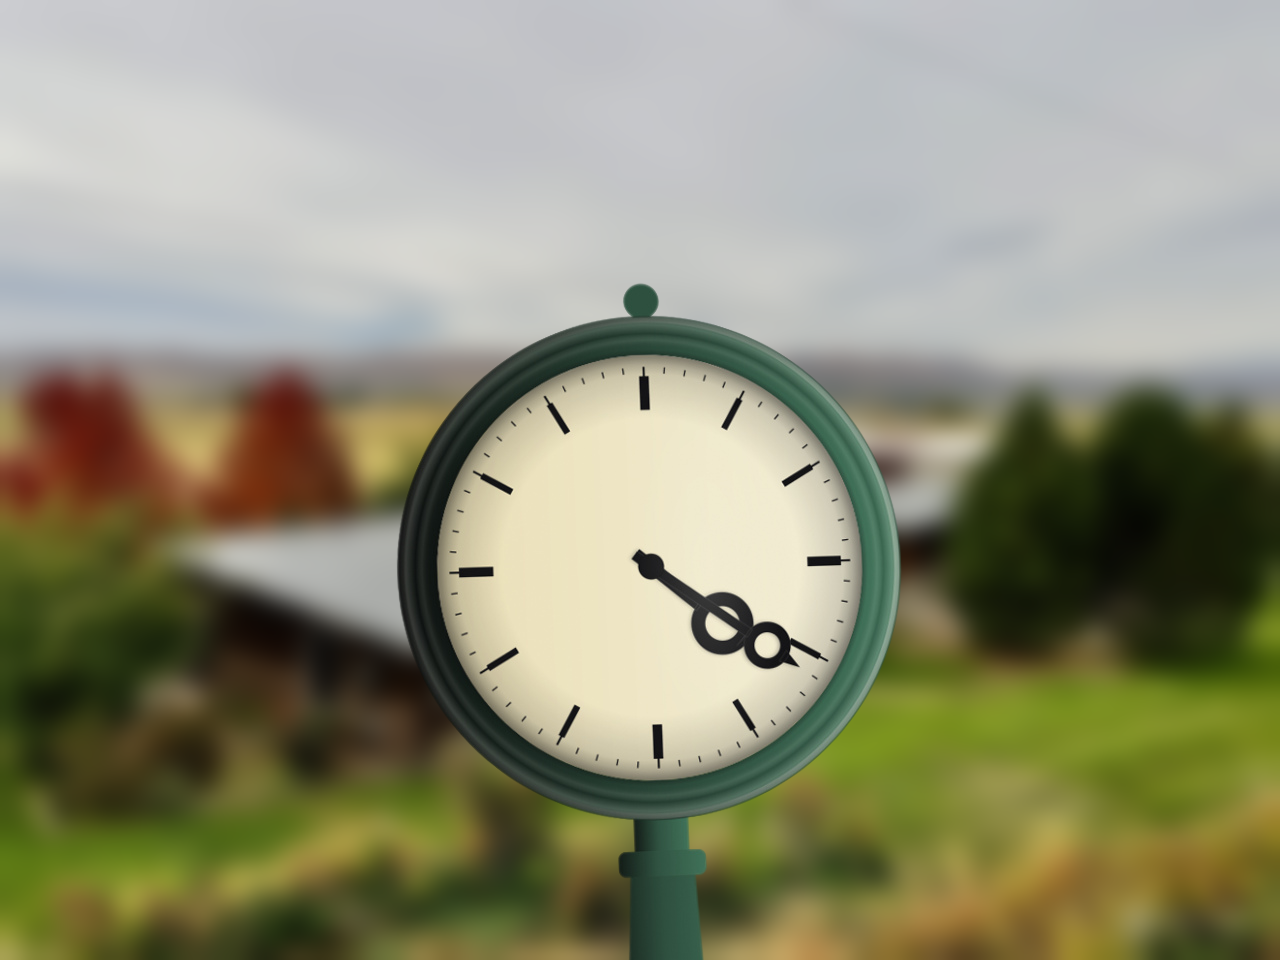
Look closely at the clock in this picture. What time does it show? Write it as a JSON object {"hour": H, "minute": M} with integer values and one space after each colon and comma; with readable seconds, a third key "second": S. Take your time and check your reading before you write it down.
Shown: {"hour": 4, "minute": 21}
